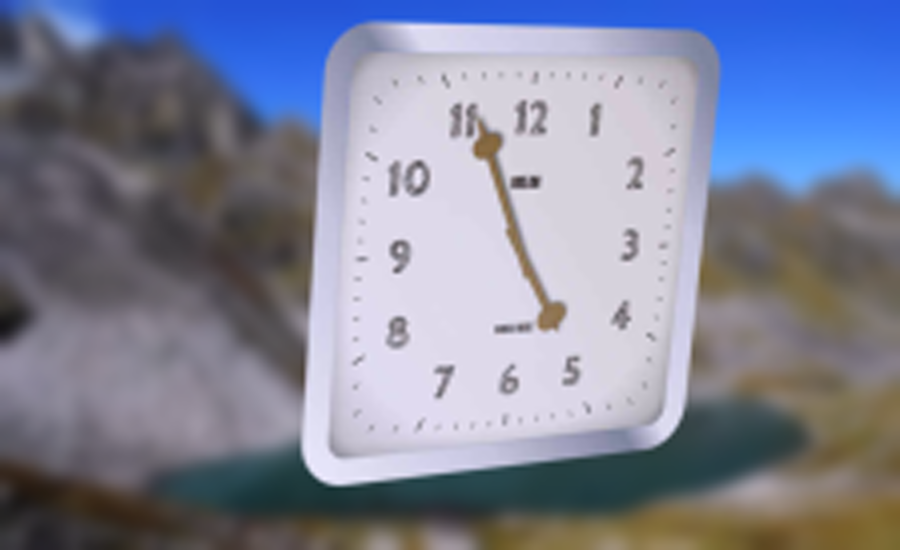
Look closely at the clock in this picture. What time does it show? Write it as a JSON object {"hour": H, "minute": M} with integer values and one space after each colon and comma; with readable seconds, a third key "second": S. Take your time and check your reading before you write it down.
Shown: {"hour": 4, "minute": 56}
